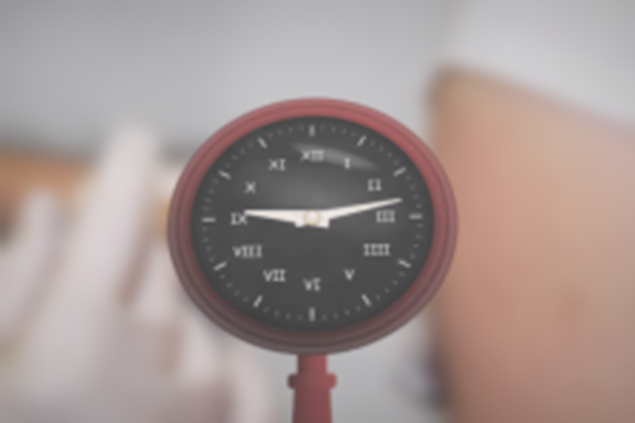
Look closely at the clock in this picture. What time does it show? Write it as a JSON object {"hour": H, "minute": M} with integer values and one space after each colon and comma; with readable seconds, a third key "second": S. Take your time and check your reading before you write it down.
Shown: {"hour": 9, "minute": 13}
